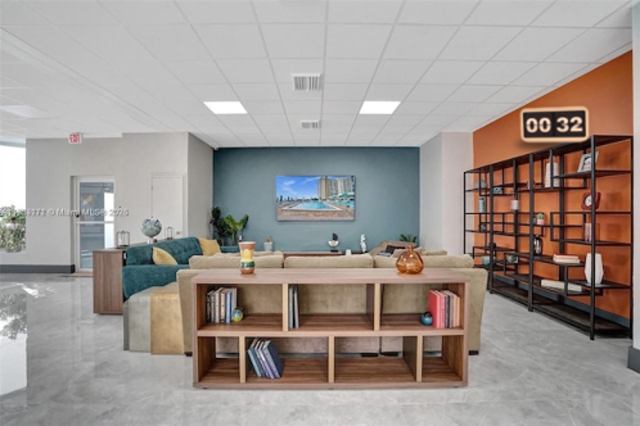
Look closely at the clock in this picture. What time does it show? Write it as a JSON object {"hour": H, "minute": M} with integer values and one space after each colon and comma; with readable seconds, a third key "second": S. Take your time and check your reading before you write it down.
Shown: {"hour": 0, "minute": 32}
